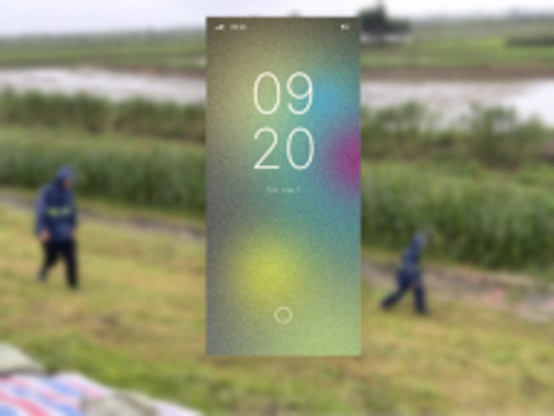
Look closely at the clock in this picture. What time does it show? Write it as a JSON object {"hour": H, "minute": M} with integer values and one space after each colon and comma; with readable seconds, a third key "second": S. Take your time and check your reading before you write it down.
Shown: {"hour": 9, "minute": 20}
